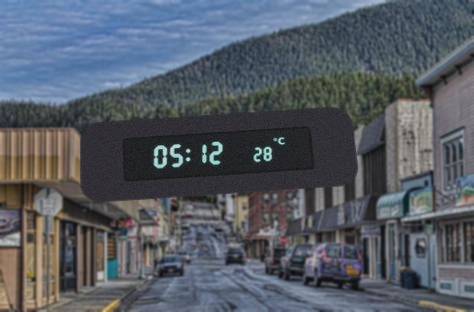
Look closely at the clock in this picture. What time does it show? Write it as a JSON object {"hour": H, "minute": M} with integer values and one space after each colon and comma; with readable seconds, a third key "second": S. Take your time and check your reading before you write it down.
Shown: {"hour": 5, "minute": 12}
